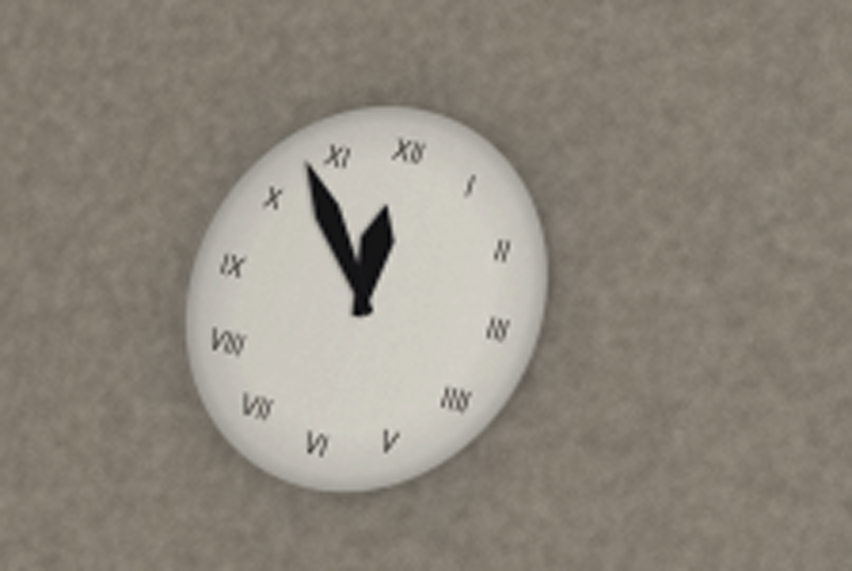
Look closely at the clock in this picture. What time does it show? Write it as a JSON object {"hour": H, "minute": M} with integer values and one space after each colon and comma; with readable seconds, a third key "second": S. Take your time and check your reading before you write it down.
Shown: {"hour": 11, "minute": 53}
